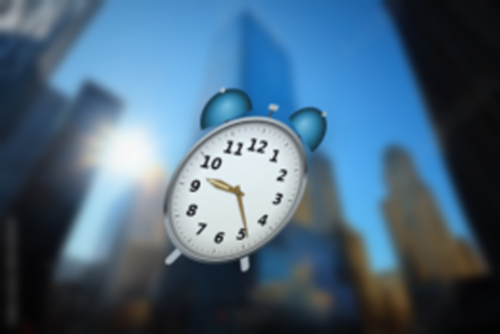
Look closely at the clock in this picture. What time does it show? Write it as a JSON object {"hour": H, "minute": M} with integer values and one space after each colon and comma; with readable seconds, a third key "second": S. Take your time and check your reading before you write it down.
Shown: {"hour": 9, "minute": 24}
